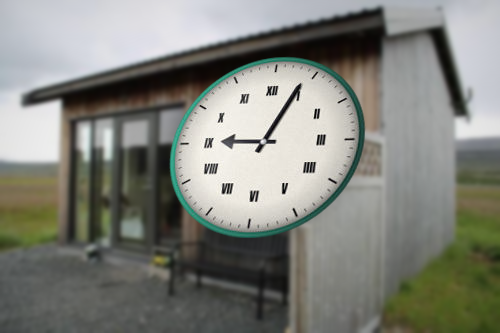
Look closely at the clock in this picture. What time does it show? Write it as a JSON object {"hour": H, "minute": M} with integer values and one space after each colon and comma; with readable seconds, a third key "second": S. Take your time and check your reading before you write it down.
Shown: {"hour": 9, "minute": 4}
